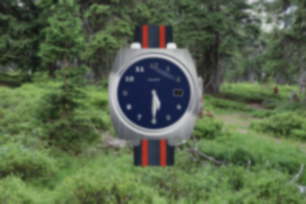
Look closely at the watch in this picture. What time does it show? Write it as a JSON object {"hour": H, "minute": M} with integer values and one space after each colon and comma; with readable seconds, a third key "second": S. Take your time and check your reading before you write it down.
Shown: {"hour": 5, "minute": 30}
